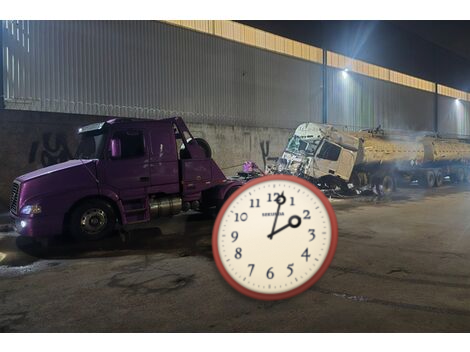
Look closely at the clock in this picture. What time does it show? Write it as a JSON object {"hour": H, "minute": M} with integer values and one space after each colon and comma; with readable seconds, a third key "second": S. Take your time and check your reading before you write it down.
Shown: {"hour": 2, "minute": 2}
